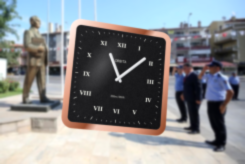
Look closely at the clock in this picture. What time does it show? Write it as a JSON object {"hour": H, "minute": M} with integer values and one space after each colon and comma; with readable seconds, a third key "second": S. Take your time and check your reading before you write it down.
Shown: {"hour": 11, "minute": 8}
